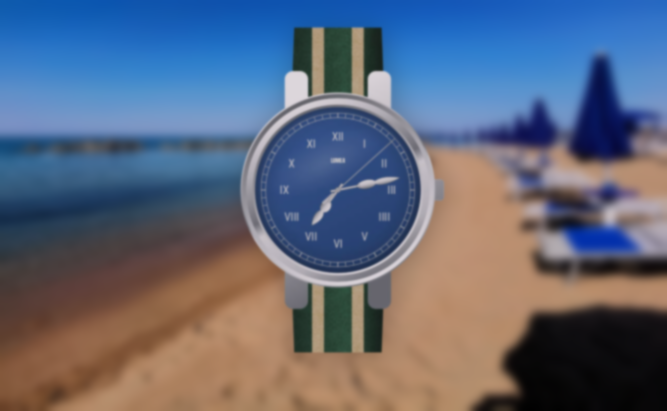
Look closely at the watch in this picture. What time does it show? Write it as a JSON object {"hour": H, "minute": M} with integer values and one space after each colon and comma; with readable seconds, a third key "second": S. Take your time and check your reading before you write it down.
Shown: {"hour": 7, "minute": 13, "second": 8}
